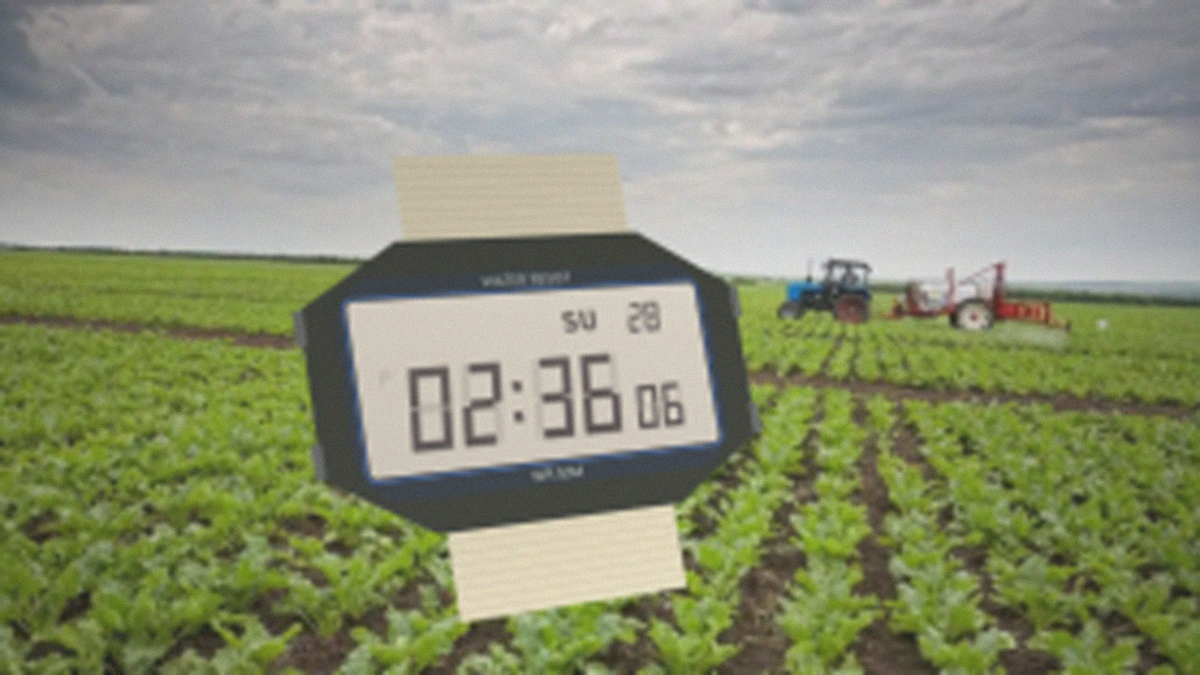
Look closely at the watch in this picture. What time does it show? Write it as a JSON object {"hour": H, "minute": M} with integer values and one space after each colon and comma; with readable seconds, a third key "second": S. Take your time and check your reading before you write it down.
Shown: {"hour": 2, "minute": 36, "second": 6}
